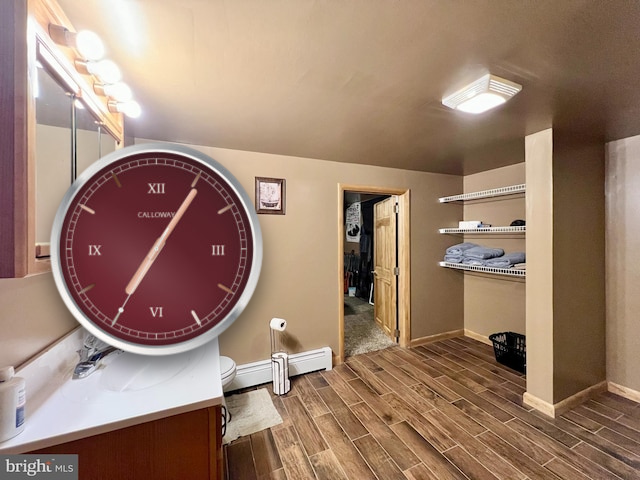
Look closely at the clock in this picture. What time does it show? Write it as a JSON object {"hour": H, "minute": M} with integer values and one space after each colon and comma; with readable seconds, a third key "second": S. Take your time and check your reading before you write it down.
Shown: {"hour": 7, "minute": 5, "second": 35}
